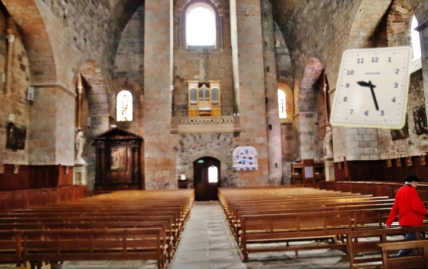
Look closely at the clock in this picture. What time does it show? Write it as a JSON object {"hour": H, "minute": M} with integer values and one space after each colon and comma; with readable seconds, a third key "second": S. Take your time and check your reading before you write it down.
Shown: {"hour": 9, "minute": 26}
